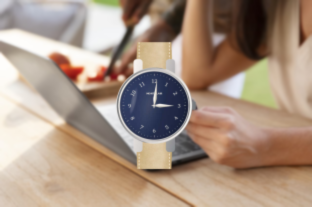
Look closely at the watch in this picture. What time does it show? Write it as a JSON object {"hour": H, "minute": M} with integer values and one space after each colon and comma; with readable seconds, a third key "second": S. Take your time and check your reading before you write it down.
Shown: {"hour": 3, "minute": 1}
